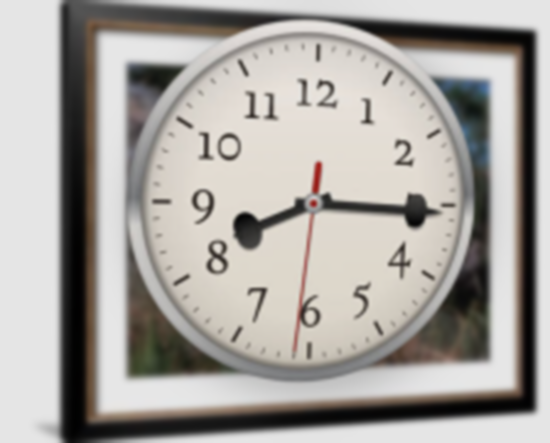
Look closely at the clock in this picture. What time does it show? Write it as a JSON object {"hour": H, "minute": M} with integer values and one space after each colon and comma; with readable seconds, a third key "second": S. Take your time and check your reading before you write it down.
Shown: {"hour": 8, "minute": 15, "second": 31}
